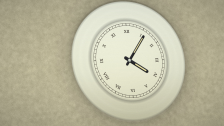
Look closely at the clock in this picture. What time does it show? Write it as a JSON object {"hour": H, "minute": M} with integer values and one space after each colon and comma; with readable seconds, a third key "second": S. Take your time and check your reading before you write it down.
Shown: {"hour": 4, "minute": 6}
